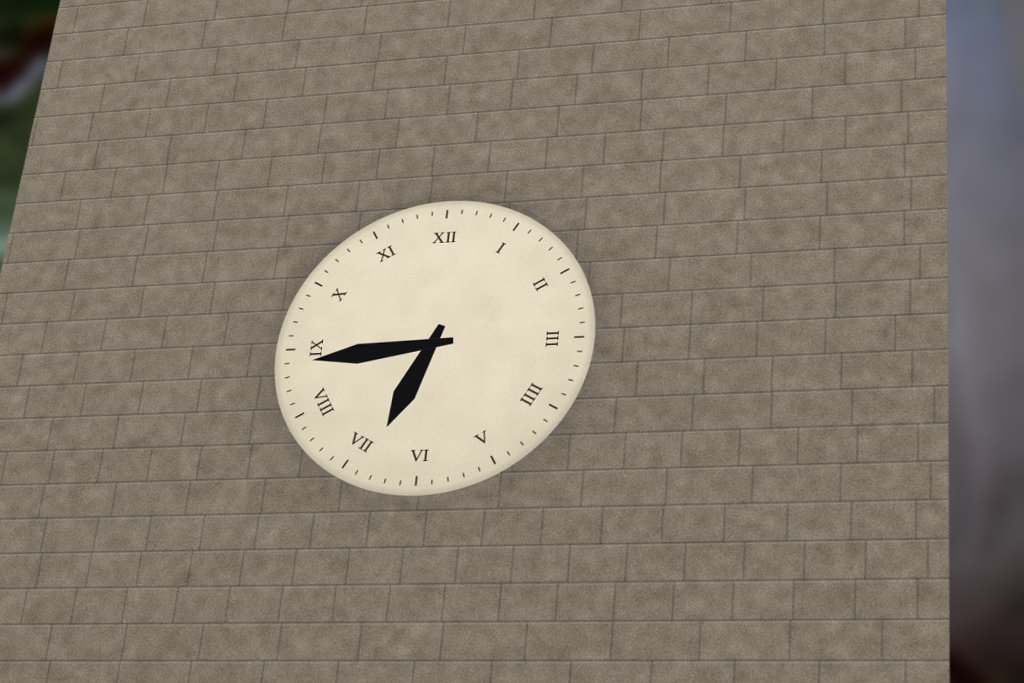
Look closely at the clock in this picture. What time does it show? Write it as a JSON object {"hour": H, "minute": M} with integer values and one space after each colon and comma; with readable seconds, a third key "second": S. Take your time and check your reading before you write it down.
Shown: {"hour": 6, "minute": 44}
